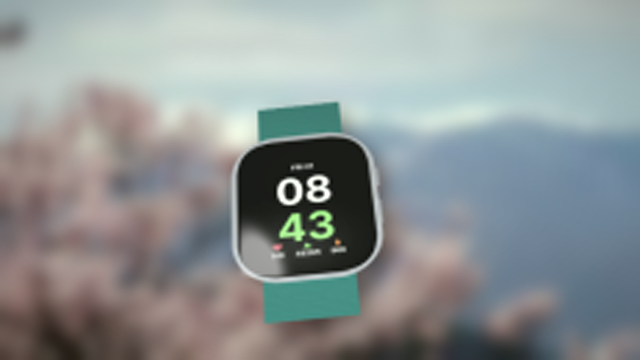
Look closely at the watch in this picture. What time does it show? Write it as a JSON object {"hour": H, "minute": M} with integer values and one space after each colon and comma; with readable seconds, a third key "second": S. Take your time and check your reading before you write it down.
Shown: {"hour": 8, "minute": 43}
